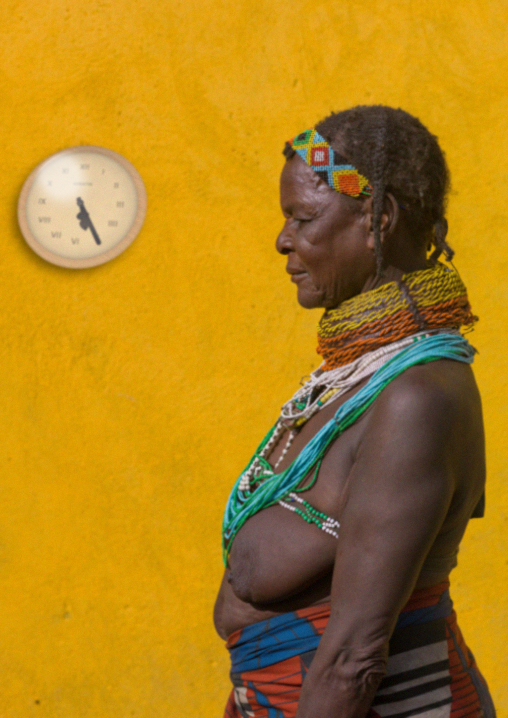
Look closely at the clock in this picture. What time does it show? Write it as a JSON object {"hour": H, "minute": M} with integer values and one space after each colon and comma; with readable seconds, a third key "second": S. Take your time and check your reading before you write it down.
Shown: {"hour": 5, "minute": 25}
